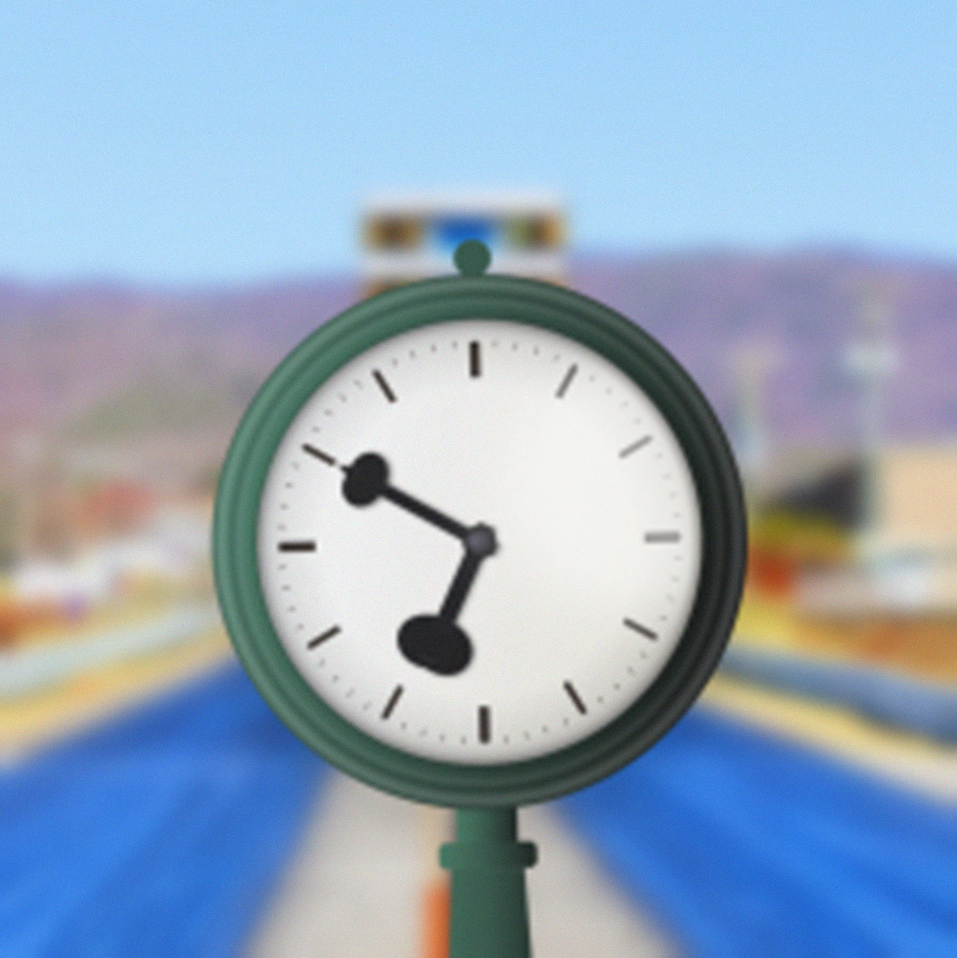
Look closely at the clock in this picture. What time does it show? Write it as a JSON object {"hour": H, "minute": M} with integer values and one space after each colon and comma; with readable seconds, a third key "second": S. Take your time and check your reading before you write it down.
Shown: {"hour": 6, "minute": 50}
